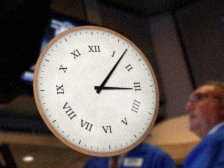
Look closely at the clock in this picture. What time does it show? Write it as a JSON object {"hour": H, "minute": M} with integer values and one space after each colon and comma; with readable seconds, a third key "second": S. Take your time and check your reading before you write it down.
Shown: {"hour": 3, "minute": 7}
